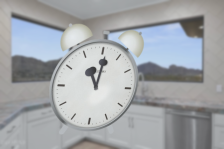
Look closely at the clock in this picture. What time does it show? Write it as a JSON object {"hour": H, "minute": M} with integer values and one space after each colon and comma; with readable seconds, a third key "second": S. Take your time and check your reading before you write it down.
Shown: {"hour": 11, "minute": 1}
